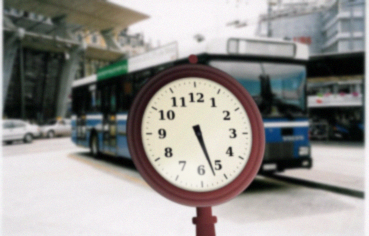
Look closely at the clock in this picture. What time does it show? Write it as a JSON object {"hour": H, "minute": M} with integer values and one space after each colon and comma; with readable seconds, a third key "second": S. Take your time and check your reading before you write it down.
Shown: {"hour": 5, "minute": 27}
